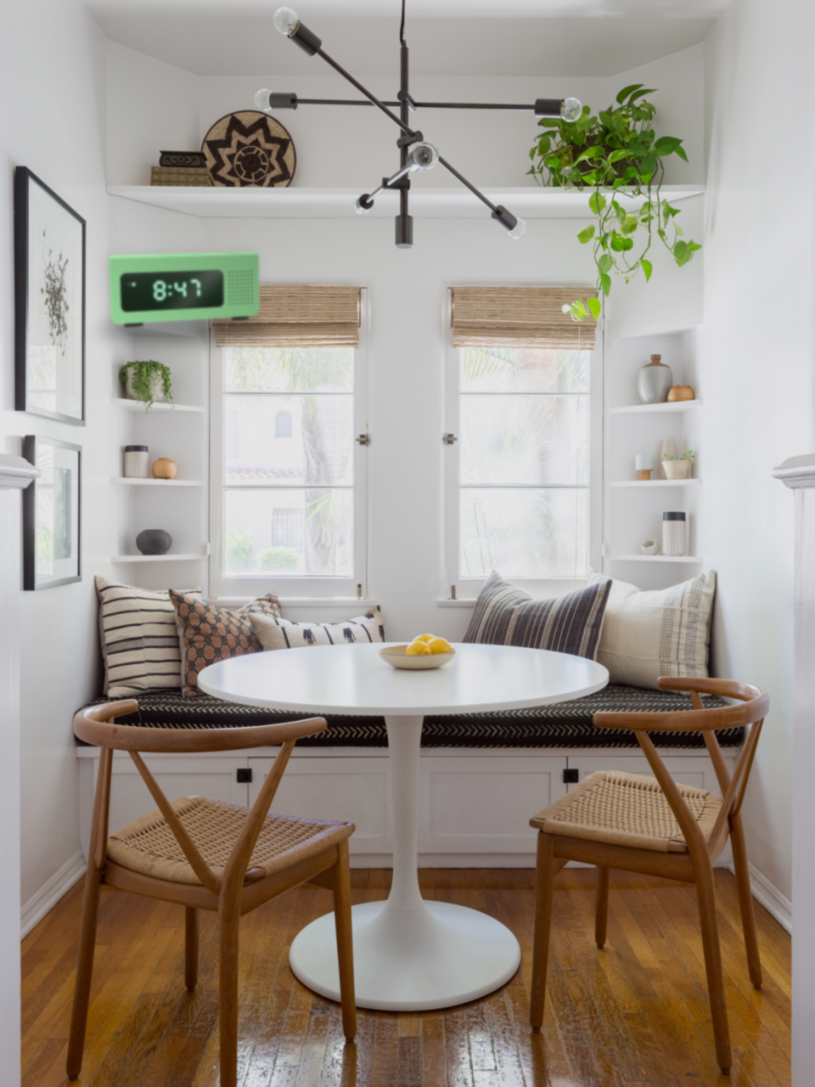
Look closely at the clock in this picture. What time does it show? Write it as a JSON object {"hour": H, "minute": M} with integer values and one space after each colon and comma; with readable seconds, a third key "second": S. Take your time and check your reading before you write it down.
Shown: {"hour": 8, "minute": 47}
